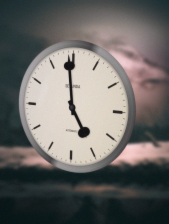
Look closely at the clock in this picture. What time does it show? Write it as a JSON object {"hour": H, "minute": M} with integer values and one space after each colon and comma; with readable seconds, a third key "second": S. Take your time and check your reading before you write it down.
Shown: {"hour": 4, "minute": 59}
